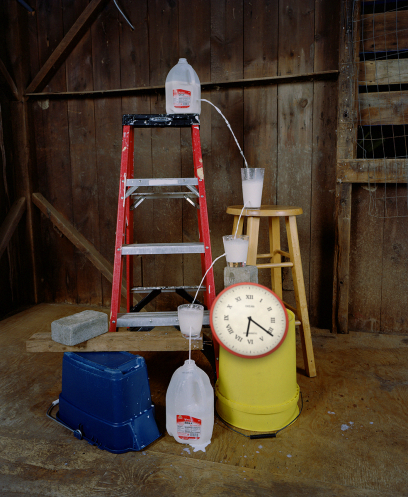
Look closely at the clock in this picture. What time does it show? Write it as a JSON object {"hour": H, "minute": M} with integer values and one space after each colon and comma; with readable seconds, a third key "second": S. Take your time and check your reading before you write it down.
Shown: {"hour": 6, "minute": 21}
